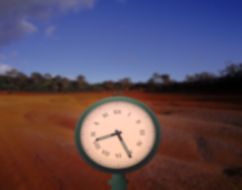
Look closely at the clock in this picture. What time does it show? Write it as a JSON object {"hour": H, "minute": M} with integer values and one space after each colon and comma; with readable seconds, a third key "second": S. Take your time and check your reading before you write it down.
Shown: {"hour": 8, "minute": 26}
